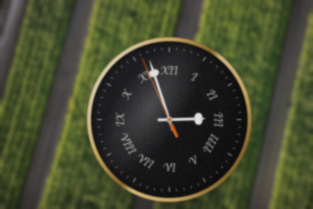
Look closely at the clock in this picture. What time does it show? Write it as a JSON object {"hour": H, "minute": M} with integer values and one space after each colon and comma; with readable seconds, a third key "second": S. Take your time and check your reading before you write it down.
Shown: {"hour": 2, "minute": 56, "second": 56}
